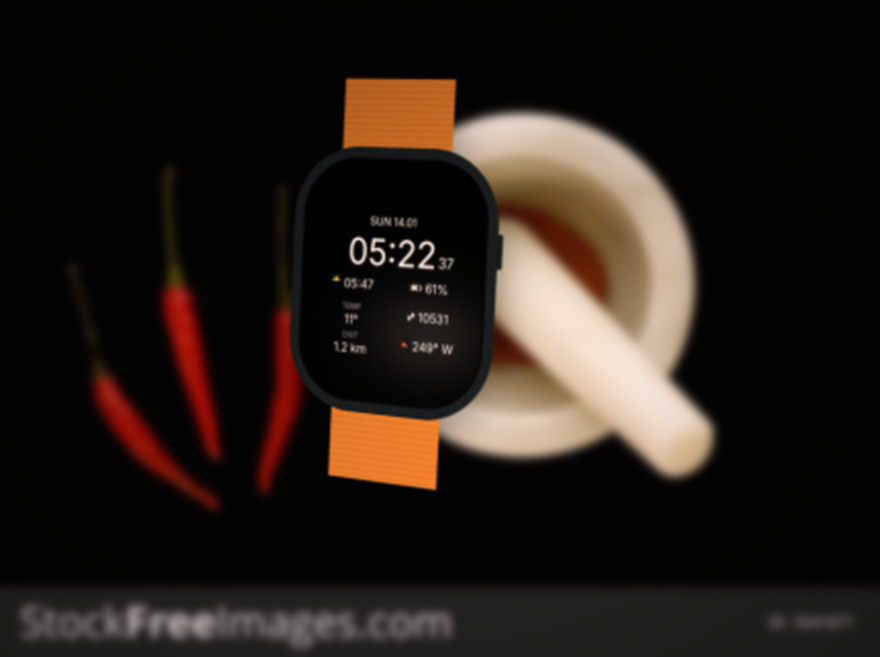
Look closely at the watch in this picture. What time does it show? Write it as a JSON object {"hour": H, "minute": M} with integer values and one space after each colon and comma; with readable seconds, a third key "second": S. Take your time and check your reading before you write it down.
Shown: {"hour": 5, "minute": 22}
